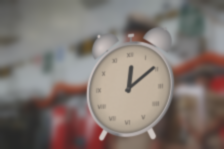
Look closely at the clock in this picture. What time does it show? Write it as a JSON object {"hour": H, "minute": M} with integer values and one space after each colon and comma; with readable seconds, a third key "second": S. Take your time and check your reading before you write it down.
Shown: {"hour": 12, "minute": 9}
